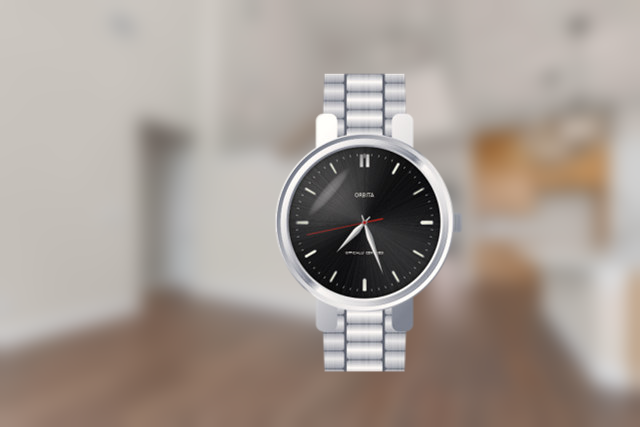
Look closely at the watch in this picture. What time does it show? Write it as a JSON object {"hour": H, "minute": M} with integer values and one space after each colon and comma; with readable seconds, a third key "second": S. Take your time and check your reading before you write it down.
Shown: {"hour": 7, "minute": 26, "second": 43}
